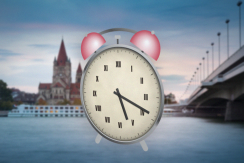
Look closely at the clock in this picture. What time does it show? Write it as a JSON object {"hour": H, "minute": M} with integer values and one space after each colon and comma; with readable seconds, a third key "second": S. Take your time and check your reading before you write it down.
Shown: {"hour": 5, "minute": 19}
